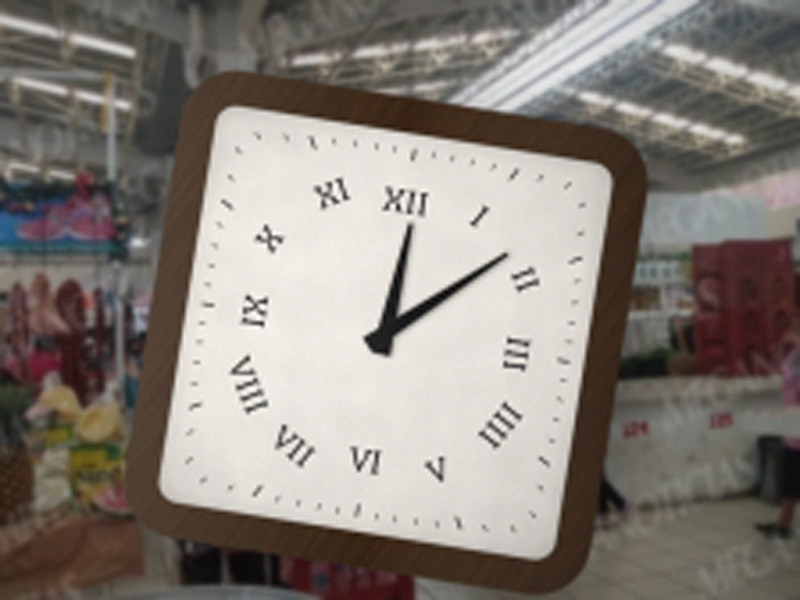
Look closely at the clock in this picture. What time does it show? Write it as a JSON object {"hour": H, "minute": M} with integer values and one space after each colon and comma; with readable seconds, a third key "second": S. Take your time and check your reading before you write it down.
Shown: {"hour": 12, "minute": 8}
